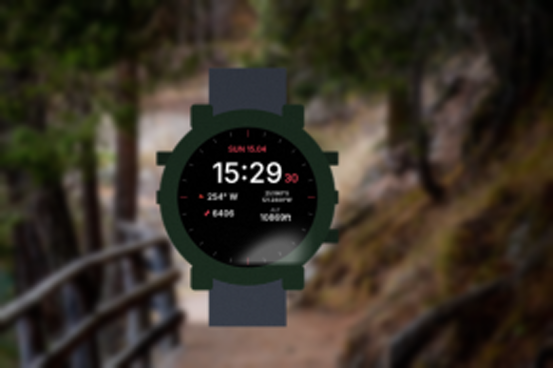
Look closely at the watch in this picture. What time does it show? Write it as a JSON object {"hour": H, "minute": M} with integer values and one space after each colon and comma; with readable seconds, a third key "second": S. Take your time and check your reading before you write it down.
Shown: {"hour": 15, "minute": 29}
